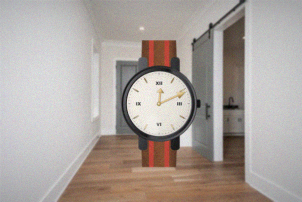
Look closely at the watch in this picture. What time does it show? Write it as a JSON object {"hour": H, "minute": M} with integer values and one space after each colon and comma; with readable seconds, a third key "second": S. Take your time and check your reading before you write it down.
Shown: {"hour": 12, "minute": 11}
